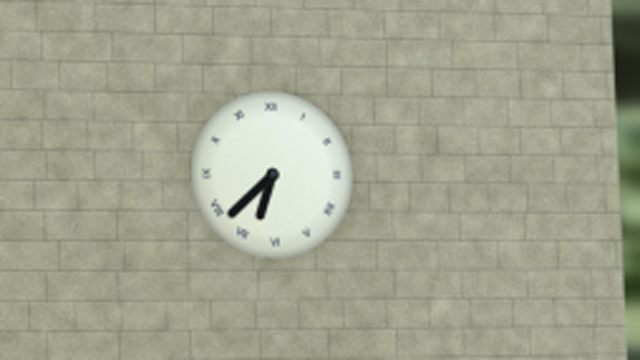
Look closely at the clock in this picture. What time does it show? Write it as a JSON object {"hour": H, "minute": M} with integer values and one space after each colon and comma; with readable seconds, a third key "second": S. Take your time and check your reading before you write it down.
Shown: {"hour": 6, "minute": 38}
